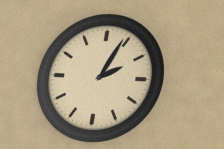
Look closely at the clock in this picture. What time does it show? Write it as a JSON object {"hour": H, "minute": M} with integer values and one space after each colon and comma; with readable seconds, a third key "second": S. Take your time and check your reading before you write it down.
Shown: {"hour": 2, "minute": 4}
